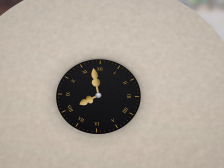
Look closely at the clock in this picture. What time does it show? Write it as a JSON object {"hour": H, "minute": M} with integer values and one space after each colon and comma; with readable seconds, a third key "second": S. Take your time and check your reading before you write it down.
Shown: {"hour": 7, "minute": 58}
